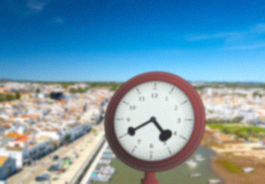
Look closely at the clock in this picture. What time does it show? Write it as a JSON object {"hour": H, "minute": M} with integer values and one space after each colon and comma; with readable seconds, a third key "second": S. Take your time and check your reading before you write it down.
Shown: {"hour": 4, "minute": 40}
